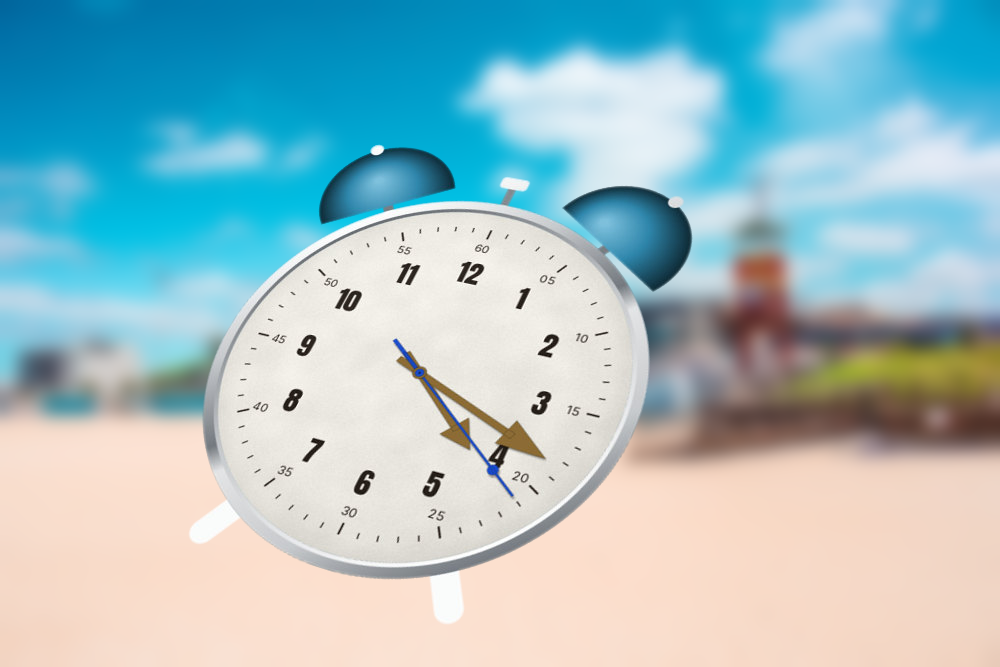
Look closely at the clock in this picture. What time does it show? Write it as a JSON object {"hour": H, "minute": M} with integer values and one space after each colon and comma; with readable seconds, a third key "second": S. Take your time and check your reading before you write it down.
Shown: {"hour": 4, "minute": 18, "second": 21}
